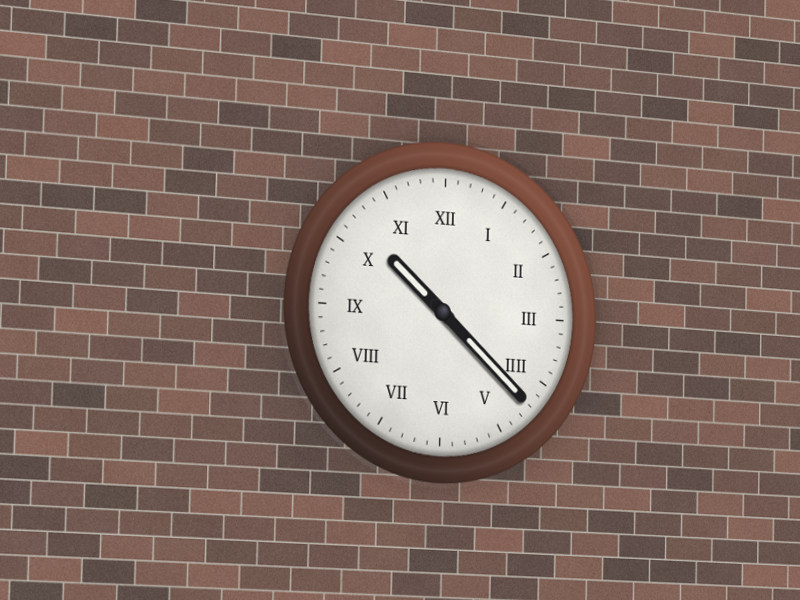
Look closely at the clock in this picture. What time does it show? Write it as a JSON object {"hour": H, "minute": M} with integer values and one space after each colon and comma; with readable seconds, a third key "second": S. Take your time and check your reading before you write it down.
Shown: {"hour": 10, "minute": 22}
